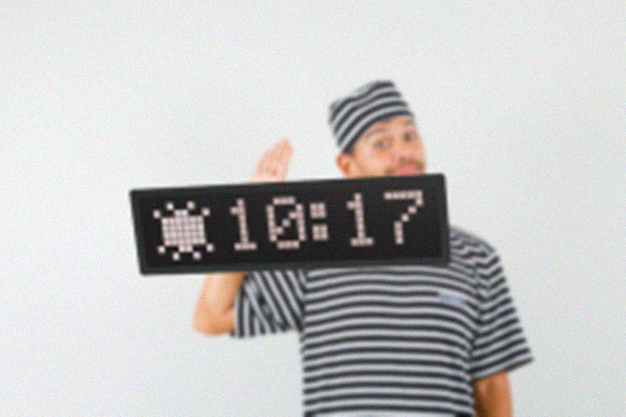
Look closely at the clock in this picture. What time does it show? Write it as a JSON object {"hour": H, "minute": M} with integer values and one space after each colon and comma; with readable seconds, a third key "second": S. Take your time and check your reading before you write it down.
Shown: {"hour": 10, "minute": 17}
